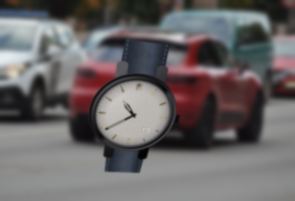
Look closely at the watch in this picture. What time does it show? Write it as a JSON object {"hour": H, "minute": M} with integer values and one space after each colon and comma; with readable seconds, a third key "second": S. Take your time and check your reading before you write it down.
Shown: {"hour": 10, "minute": 39}
